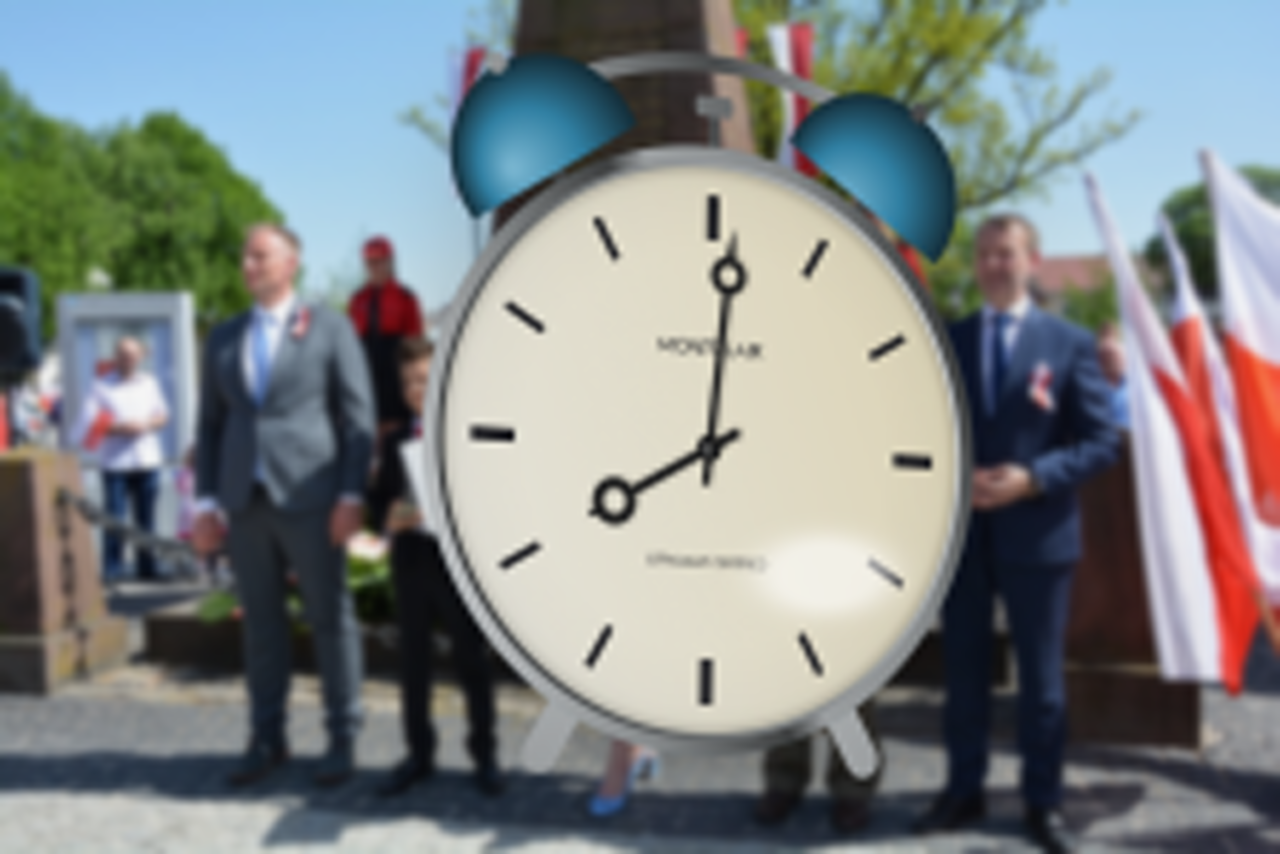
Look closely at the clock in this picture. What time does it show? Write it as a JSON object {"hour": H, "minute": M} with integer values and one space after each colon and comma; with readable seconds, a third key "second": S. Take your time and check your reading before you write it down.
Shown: {"hour": 8, "minute": 1}
